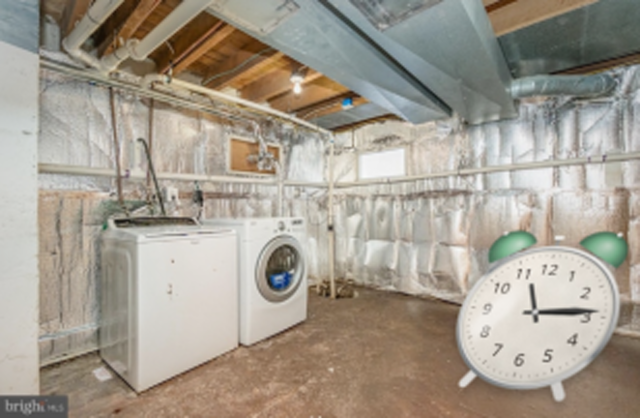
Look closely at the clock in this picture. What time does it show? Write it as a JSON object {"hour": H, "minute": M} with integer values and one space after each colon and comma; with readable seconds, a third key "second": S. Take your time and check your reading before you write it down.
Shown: {"hour": 11, "minute": 14}
